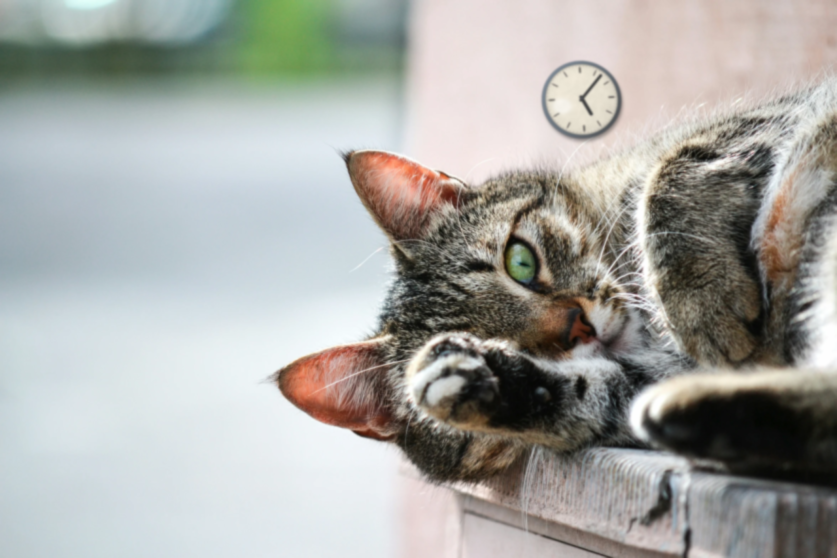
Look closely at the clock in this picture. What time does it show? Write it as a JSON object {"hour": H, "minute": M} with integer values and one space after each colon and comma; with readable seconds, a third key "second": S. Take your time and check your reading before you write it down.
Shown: {"hour": 5, "minute": 7}
